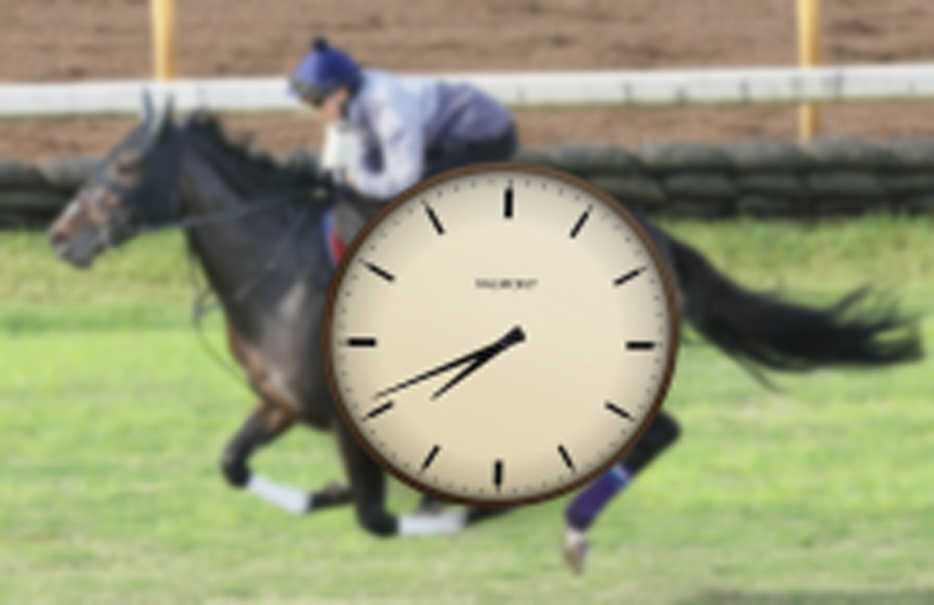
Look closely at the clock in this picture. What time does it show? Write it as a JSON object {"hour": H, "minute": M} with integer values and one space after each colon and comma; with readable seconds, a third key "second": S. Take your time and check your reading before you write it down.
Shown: {"hour": 7, "minute": 41}
